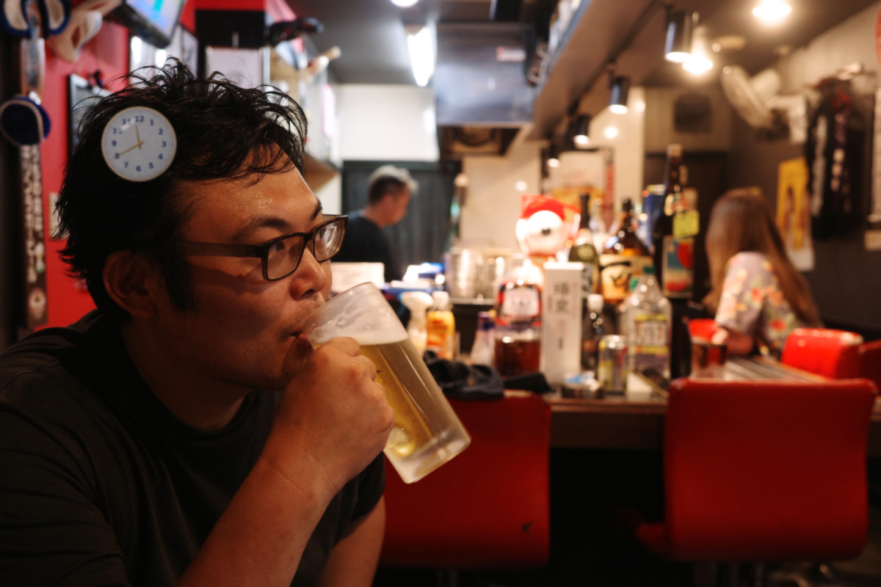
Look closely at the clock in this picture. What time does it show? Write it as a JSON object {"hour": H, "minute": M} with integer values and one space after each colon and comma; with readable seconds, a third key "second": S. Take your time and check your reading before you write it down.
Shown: {"hour": 11, "minute": 40}
